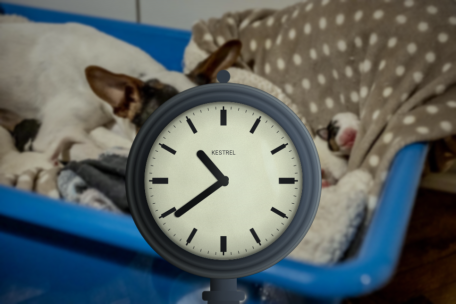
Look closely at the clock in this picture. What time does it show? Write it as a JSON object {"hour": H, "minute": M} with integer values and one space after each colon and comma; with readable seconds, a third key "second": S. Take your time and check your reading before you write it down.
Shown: {"hour": 10, "minute": 39}
